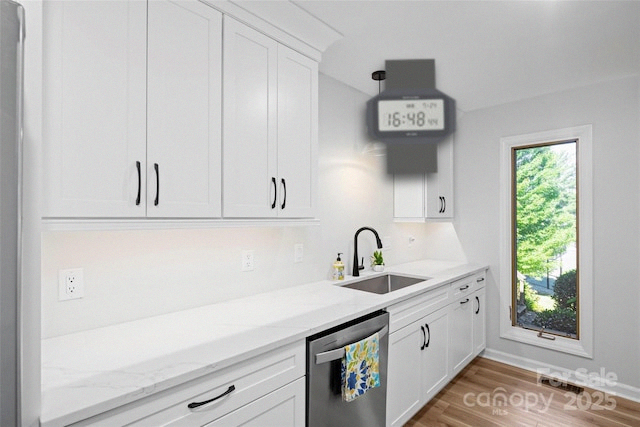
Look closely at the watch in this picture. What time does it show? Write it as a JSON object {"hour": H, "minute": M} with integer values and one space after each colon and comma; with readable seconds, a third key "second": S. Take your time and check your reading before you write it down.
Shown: {"hour": 16, "minute": 48}
